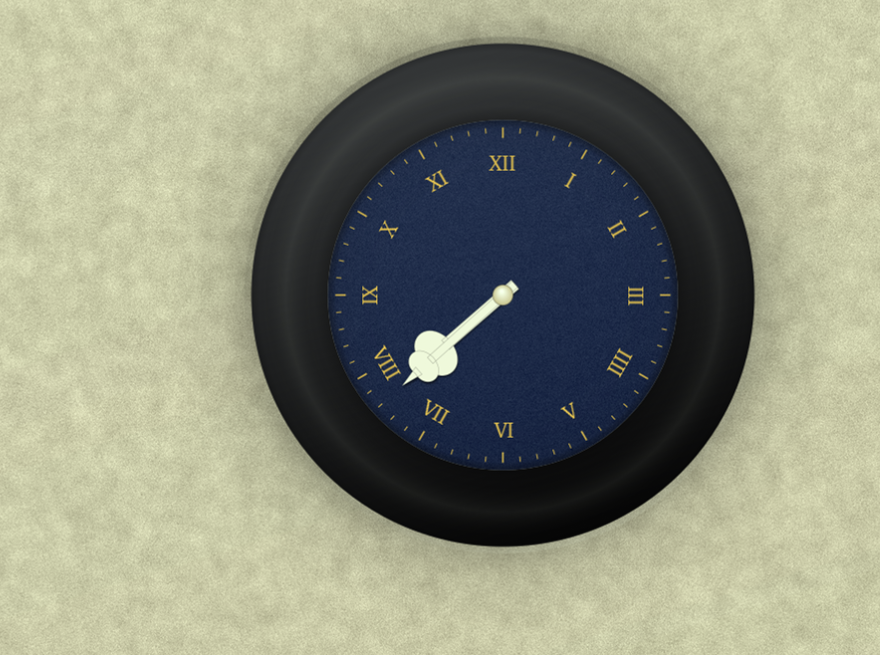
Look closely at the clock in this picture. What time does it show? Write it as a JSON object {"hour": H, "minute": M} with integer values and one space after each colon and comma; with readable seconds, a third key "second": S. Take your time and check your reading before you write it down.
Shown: {"hour": 7, "minute": 38}
